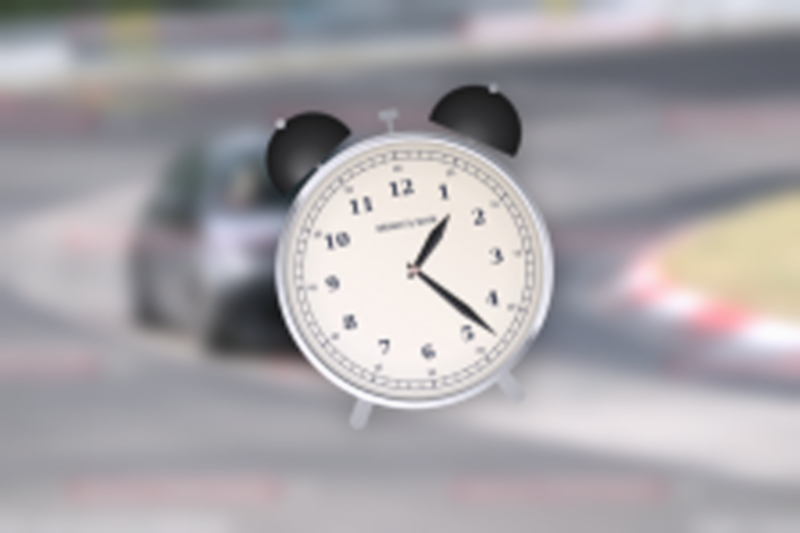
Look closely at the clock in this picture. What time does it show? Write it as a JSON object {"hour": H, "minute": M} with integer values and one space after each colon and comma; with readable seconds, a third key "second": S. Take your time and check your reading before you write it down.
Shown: {"hour": 1, "minute": 23}
